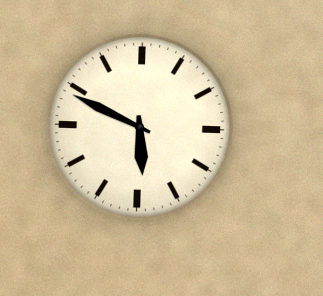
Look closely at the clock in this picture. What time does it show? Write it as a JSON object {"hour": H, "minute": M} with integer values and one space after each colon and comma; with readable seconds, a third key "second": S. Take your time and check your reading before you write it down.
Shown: {"hour": 5, "minute": 49}
